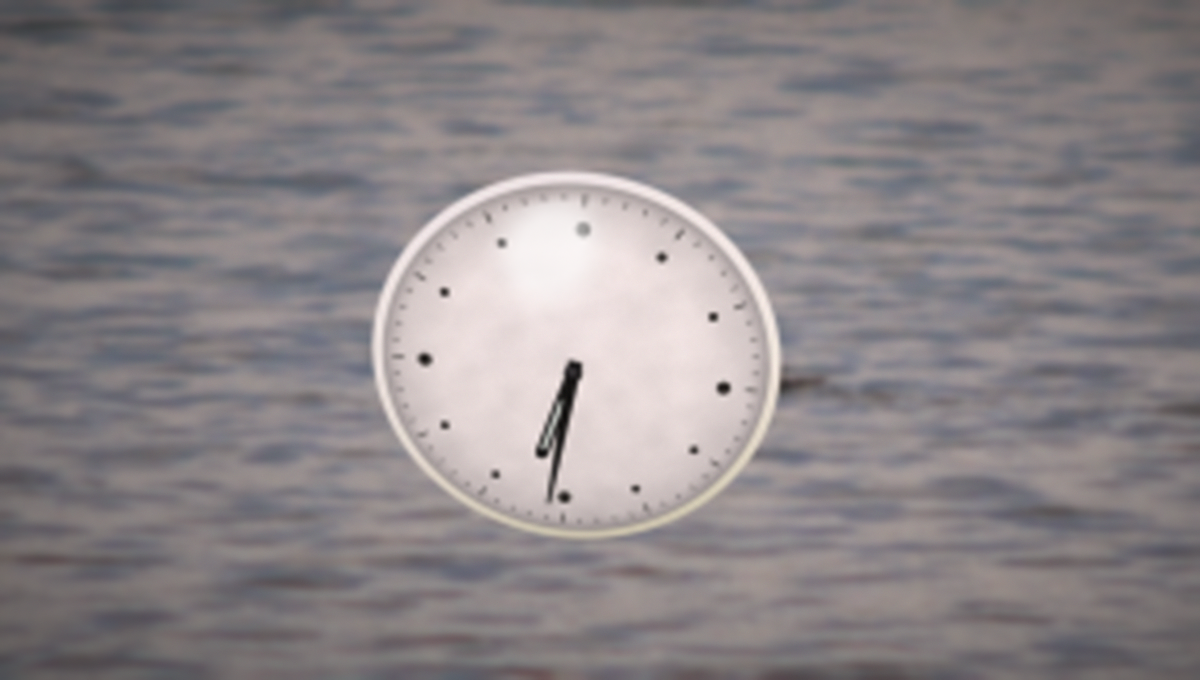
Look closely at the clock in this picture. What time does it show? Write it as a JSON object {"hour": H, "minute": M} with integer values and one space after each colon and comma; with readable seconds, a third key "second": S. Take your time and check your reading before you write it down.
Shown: {"hour": 6, "minute": 31}
